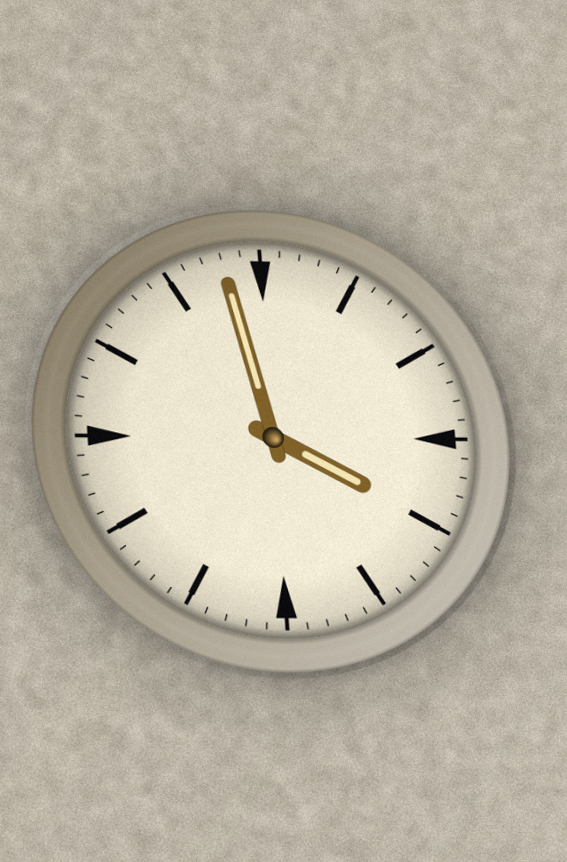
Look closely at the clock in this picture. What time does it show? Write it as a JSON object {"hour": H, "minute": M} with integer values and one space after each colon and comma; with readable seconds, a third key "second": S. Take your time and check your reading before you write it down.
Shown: {"hour": 3, "minute": 58}
